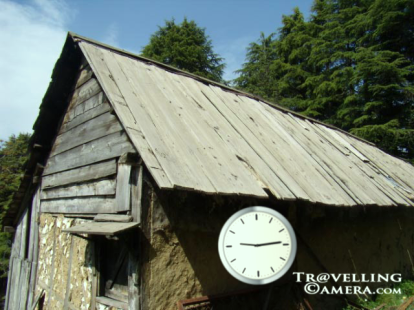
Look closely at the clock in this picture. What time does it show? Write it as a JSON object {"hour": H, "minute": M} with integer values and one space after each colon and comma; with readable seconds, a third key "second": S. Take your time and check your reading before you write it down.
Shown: {"hour": 9, "minute": 14}
